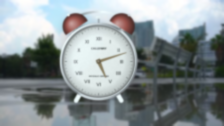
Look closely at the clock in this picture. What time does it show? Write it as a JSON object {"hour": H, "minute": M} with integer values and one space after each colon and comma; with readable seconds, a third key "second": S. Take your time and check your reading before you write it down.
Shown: {"hour": 5, "minute": 12}
